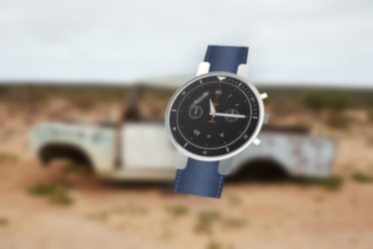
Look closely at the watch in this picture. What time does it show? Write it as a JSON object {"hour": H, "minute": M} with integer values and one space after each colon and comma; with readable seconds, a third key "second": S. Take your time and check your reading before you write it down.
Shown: {"hour": 11, "minute": 15}
